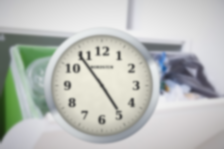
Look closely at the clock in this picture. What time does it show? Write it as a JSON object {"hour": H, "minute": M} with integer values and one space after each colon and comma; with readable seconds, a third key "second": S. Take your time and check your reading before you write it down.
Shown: {"hour": 4, "minute": 54}
